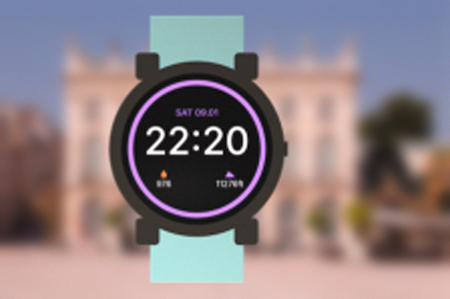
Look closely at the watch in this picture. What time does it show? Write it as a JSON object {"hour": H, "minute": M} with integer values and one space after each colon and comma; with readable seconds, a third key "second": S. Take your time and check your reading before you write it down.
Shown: {"hour": 22, "minute": 20}
